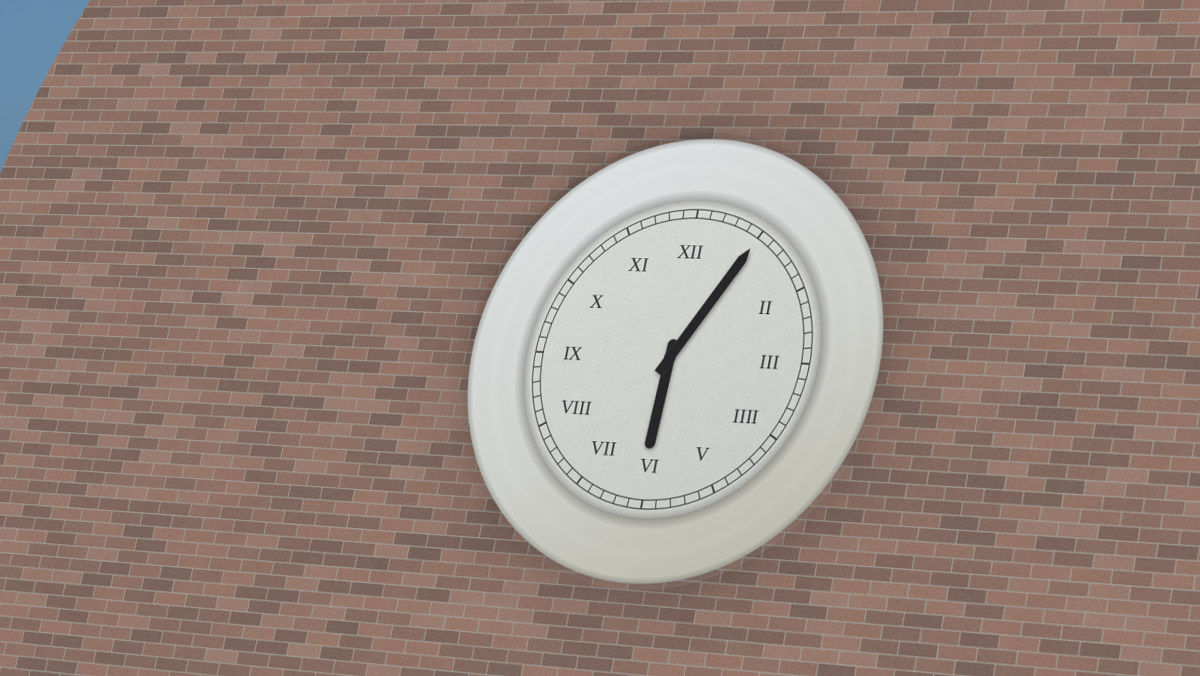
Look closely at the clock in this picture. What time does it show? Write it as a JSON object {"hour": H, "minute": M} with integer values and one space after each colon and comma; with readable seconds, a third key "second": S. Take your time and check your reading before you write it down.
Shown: {"hour": 6, "minute": 5}
